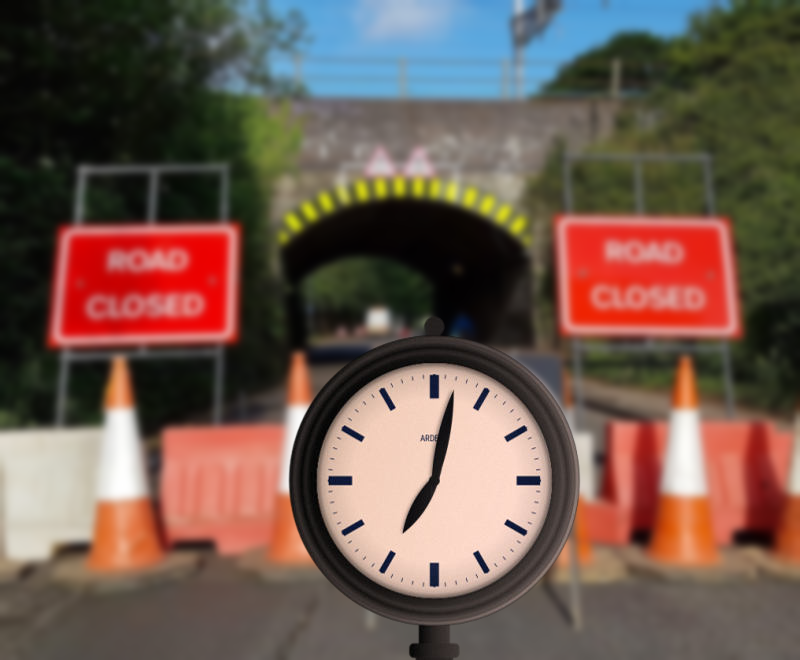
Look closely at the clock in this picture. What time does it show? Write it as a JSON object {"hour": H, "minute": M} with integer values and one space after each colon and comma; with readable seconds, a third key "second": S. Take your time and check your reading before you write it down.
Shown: {"hour": 7, "minute": 2}
